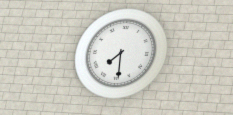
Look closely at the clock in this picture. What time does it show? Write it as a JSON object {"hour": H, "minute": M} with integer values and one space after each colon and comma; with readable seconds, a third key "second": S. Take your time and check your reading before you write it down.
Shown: {"hour": 7, "minute": 29}
